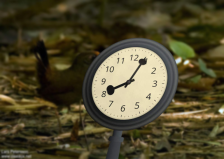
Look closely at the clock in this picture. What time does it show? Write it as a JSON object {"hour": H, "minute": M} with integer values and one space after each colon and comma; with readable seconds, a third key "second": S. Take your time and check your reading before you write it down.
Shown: {"hour": 8, "minute": 4}
